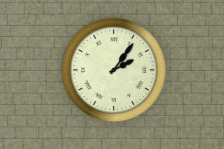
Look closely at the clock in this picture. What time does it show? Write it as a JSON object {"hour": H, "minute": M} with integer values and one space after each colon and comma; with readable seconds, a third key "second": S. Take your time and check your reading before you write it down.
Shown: {"hour": 2, "minute": 6}
